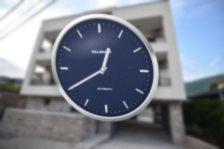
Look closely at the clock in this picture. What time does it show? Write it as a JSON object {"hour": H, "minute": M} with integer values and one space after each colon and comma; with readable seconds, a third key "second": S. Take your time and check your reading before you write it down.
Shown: {"hour": 12, "minute": 40}
